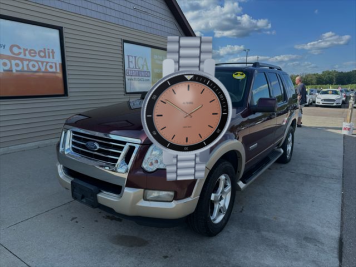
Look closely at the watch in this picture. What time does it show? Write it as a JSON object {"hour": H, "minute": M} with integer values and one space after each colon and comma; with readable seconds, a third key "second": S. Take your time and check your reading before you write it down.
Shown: {"hour": 1, "minute": 51}
